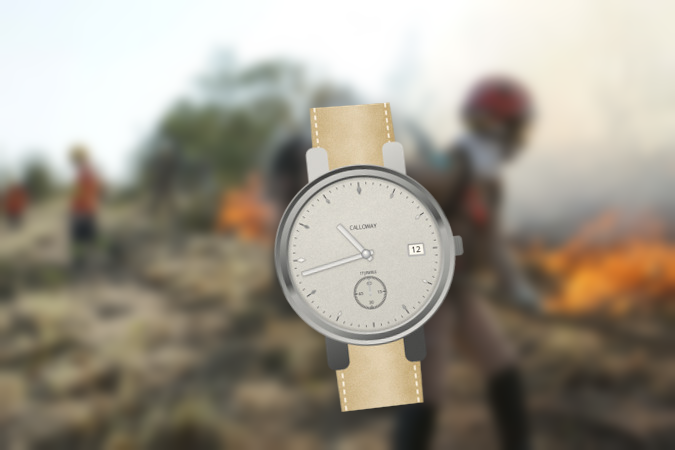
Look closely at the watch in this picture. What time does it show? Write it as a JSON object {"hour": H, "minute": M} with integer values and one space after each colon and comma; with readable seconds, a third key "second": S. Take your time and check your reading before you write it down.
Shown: {"hour": 10, "minute": 43}
